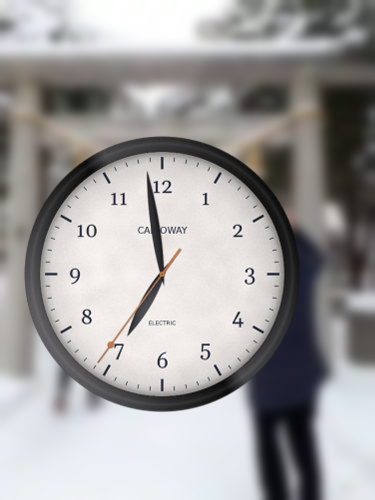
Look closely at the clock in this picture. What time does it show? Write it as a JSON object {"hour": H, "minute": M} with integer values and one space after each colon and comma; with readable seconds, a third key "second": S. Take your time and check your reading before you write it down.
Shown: {"hour": 6, "minute": 58, "second": 36}
